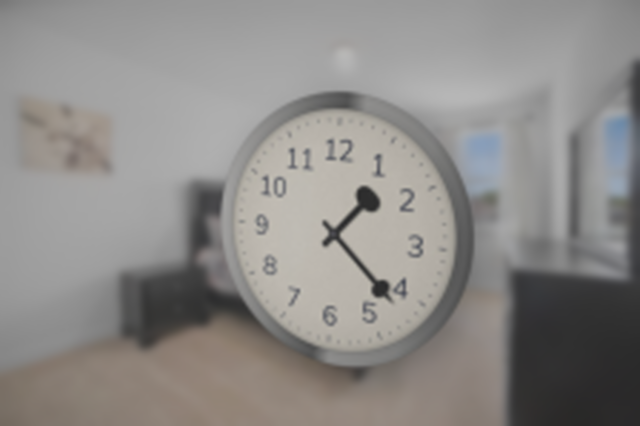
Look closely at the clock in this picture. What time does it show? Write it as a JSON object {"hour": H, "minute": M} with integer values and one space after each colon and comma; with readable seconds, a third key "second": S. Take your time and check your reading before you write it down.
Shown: {"hour": 1, "minute": 22}
